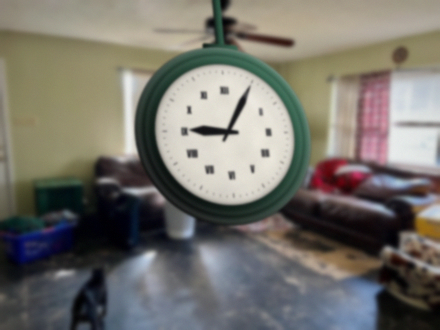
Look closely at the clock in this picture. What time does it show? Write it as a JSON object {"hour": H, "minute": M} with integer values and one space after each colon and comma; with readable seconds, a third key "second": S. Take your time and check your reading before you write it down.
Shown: {"hour": 9, "minute": 5}
